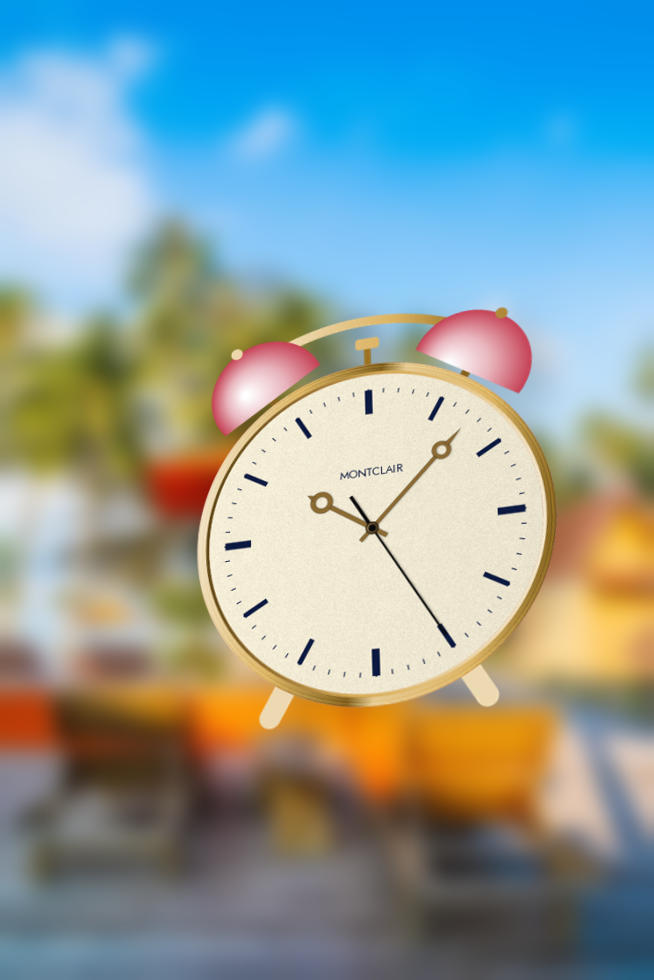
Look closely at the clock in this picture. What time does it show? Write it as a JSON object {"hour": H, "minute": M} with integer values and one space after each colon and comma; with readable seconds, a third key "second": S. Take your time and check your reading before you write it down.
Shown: {"hour": 10, "minute": 7, "second": 25}
